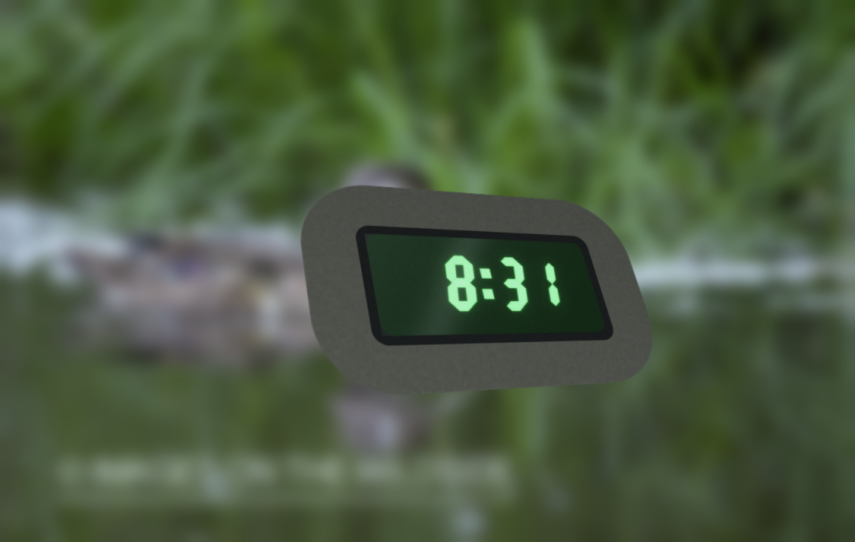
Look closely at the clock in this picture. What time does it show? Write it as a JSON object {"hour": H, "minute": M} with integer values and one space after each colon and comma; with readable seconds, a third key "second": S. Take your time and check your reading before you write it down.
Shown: {"hour": 8, "minute": 31}
